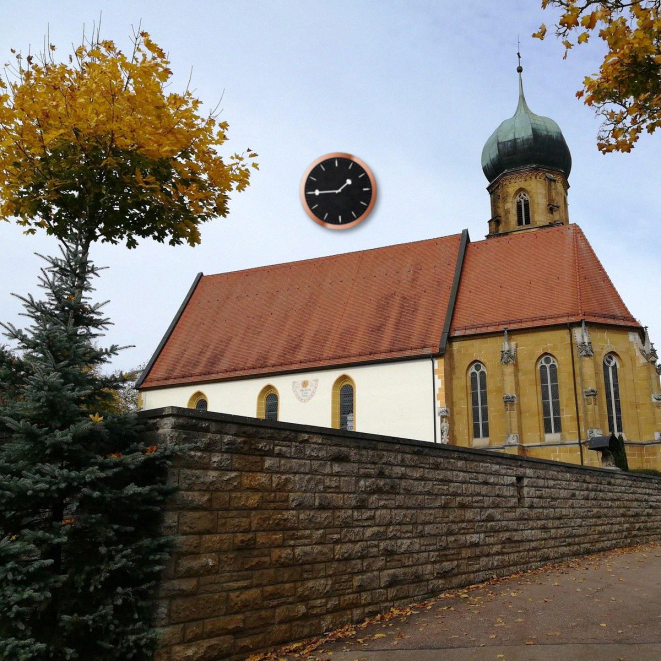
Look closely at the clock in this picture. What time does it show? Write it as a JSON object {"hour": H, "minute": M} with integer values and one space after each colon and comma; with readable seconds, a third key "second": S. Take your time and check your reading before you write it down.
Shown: {"hour": 1, "minute": 45}
